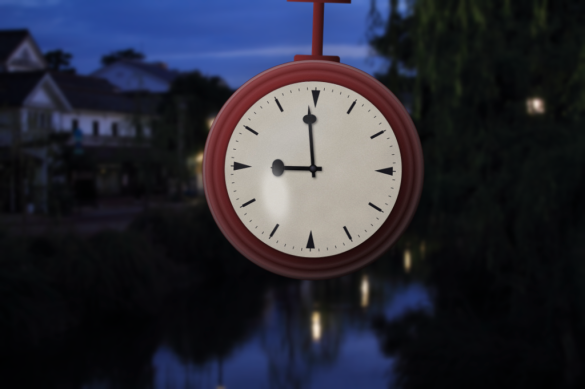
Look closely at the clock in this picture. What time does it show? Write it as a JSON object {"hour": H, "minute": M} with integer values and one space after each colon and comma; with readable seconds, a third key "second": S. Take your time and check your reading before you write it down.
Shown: {"hour": 8, "minute": 59}
